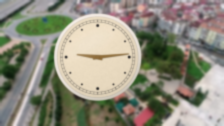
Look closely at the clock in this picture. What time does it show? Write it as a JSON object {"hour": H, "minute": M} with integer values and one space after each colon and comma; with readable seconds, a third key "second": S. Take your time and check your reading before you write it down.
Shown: {"hour": 9, "minute": 14}
